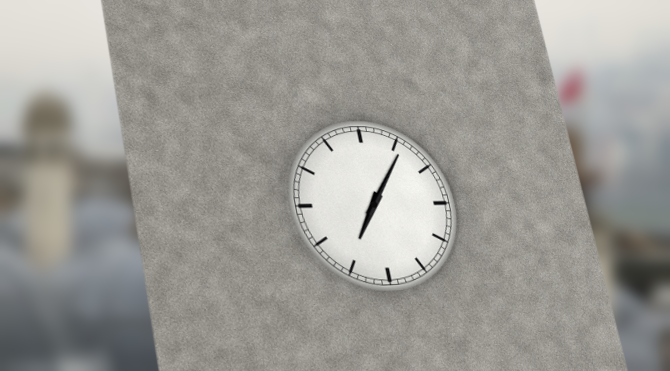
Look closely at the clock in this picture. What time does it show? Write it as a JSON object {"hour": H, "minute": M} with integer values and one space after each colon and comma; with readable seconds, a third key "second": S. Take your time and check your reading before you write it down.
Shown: {"hour": 7, "minute": 6}
